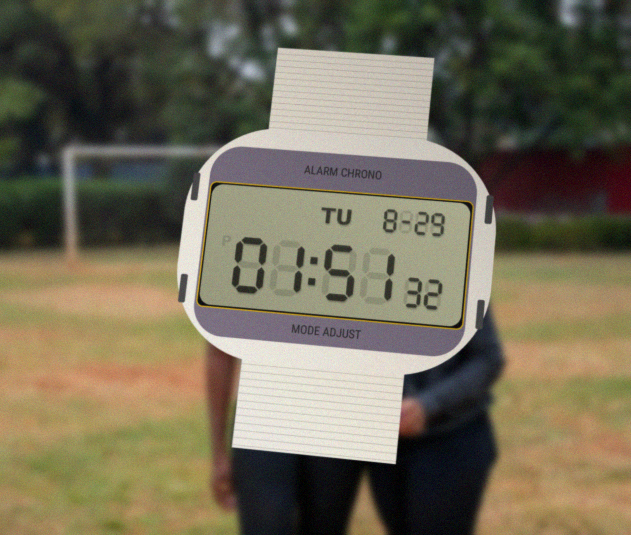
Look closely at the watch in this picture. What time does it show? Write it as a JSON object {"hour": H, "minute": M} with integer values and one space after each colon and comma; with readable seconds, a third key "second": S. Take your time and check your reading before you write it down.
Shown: {"hour": 1, "minute": 51, "second": 32}
